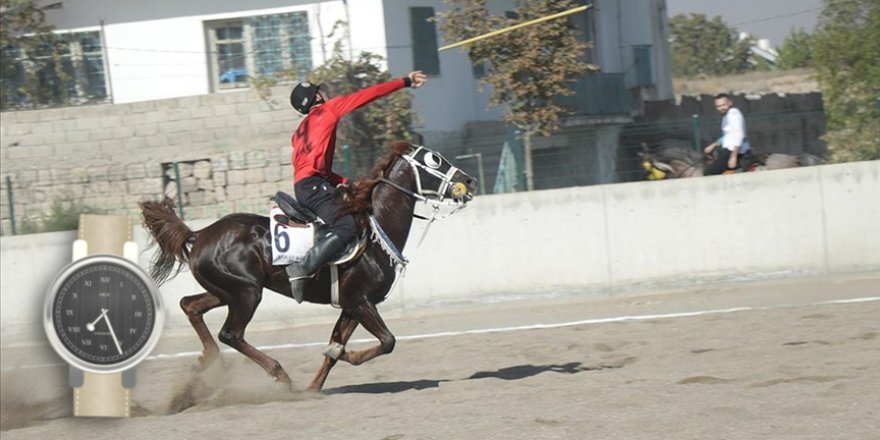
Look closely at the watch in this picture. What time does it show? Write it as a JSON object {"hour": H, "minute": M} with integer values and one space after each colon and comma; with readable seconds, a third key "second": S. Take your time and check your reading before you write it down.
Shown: {"hour": 7, "minute": 26}
